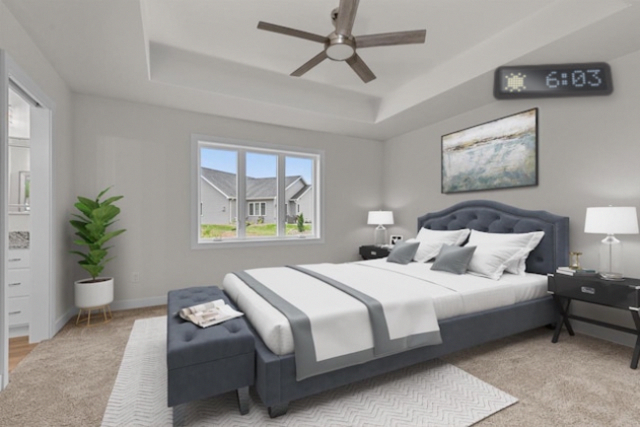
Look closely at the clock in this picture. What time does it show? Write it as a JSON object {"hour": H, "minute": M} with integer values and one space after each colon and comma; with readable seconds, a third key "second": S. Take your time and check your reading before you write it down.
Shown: {"hour": 6, "minute": 3}
